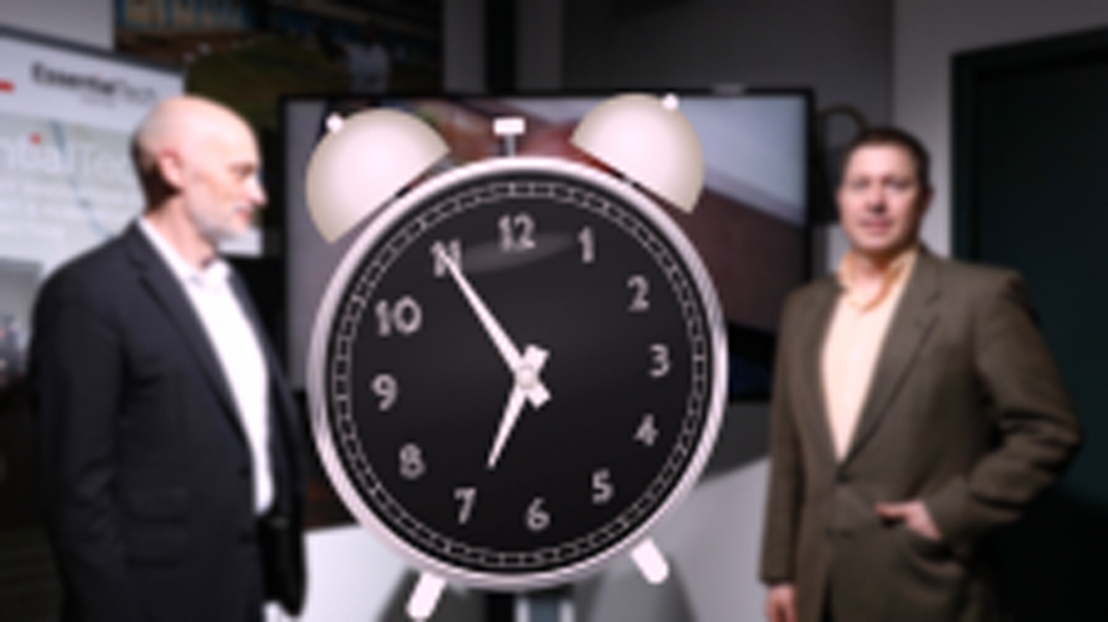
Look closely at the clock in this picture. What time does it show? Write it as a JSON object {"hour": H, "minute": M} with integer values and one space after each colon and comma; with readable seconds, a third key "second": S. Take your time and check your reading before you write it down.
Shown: {"hour": 6, "minute": 55}
